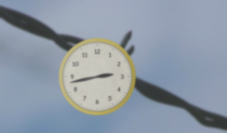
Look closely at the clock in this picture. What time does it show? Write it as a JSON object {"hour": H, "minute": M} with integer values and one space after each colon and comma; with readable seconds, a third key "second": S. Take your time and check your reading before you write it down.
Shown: {"hour": 2, "minute": 43}
